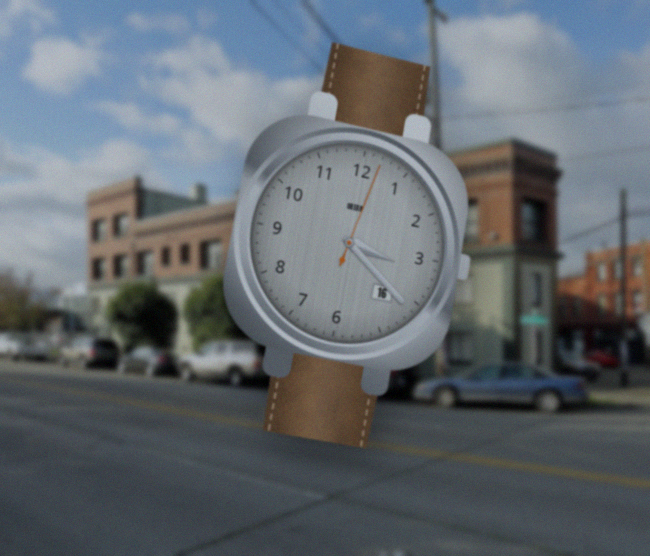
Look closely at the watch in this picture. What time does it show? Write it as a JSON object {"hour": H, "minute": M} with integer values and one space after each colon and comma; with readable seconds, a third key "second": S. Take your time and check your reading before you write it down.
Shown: {"hour": 3, "minute": 21, "second": 2}
